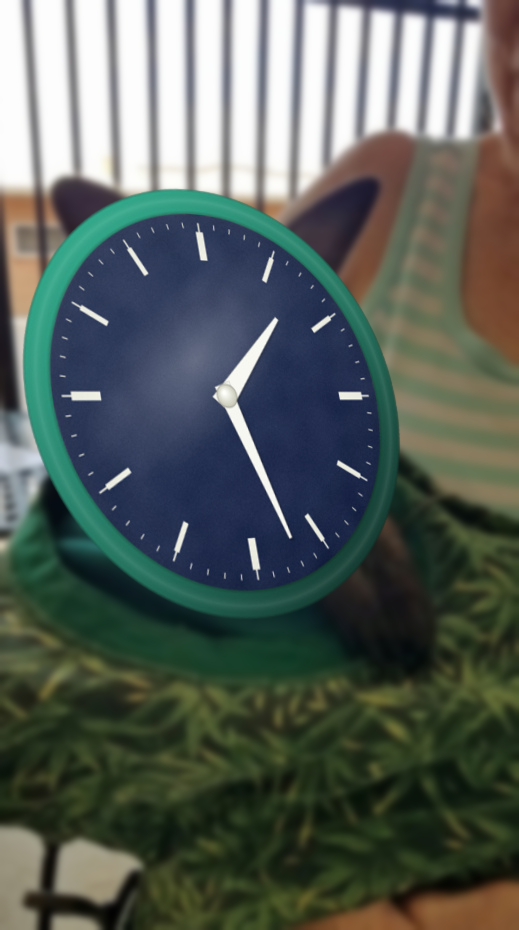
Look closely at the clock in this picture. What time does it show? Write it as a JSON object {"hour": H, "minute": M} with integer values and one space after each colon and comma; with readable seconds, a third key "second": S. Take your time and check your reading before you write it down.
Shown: {"hour": 1, "minute": 27}
